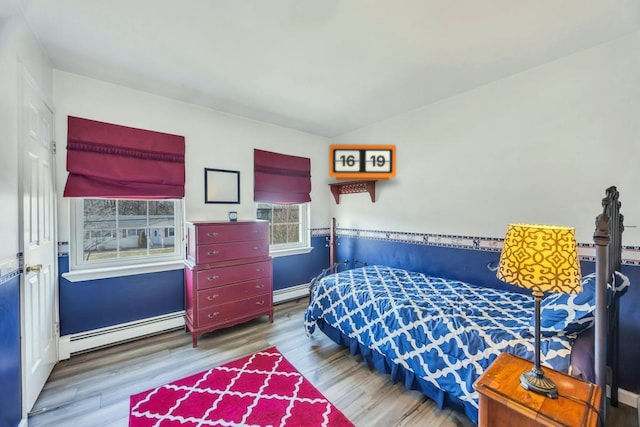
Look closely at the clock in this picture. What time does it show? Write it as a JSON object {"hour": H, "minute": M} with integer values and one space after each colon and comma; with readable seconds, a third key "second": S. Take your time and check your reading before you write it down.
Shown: {"hour": 16, "minute": 19}
